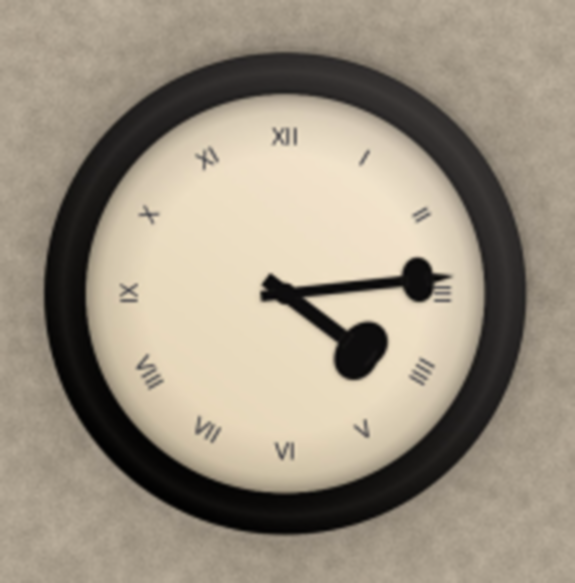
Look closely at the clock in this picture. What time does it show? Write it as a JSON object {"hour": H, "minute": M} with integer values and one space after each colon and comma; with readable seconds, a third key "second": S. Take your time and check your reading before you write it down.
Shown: {"hour": 4, "minute": 14}
